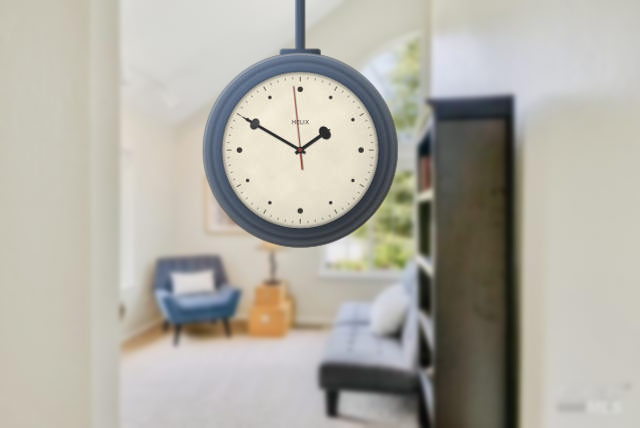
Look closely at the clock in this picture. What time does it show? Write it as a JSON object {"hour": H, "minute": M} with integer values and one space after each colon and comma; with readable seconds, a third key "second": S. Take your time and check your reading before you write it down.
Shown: {"hour": 1, "minute": 49, "second": 59}
